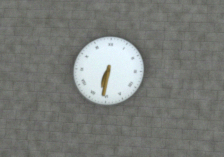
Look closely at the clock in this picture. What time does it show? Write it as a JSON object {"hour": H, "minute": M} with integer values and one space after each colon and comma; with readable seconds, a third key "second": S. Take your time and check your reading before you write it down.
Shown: {"hour": 6, "minute": 31}
